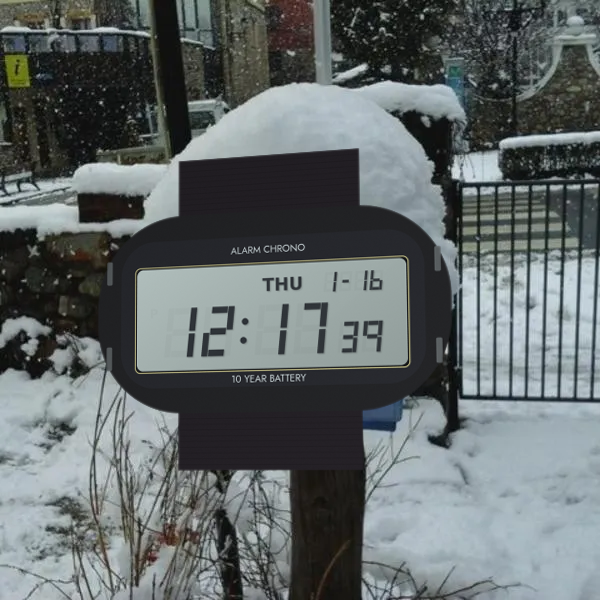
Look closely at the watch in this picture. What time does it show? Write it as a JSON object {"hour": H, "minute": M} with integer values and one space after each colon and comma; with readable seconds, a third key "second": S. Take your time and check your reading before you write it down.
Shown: {"hour": 12, "minute": 17, "second": 39}
